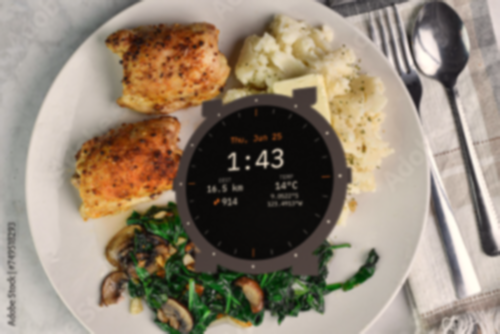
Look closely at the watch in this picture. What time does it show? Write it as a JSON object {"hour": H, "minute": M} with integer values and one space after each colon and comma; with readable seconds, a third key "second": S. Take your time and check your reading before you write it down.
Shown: {"hour": 1, "minute": 43}
